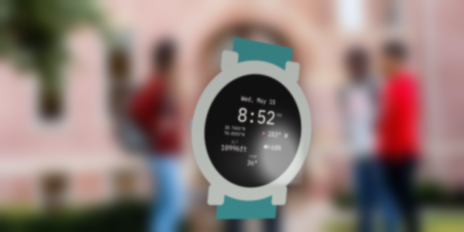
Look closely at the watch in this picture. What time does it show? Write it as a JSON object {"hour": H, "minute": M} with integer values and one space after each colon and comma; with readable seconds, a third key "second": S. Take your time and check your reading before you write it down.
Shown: {"hour": 8, "minute": 52}
